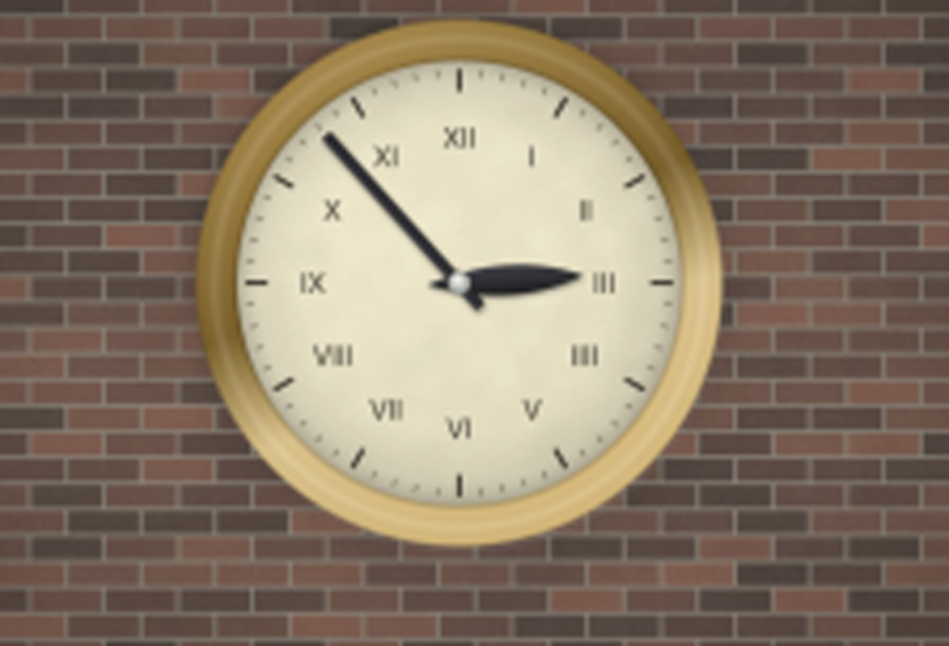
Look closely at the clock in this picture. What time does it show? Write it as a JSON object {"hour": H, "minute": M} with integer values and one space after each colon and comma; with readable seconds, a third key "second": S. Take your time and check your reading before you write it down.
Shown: {"hour": 2, "minute": 53}
